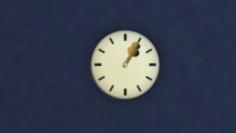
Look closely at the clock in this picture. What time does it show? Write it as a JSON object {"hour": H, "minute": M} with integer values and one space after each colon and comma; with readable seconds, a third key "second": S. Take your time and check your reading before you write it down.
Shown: {"hour": 1, "minute": 5}
